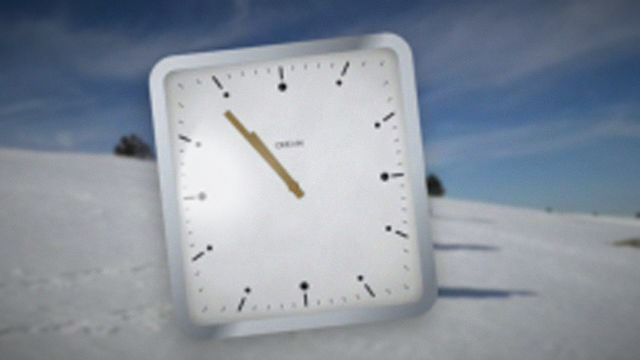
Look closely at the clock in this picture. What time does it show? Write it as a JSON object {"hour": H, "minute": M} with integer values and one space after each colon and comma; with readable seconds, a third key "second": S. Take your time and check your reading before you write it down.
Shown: {"hour": 10, "minute": 54}
